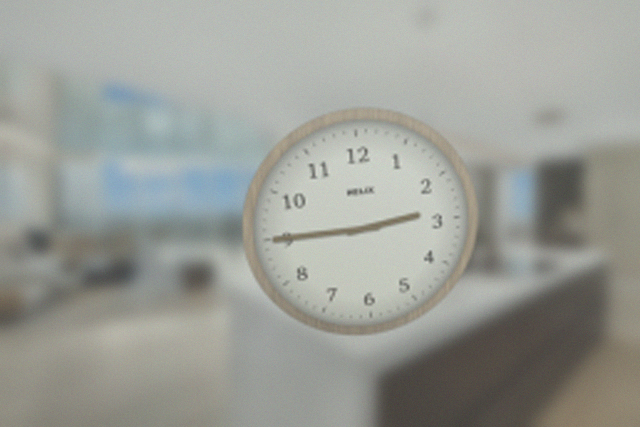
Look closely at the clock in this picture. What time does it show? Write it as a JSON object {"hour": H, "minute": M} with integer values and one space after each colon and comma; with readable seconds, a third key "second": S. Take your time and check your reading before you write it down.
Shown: {"hour": 2, "minute": 45}
